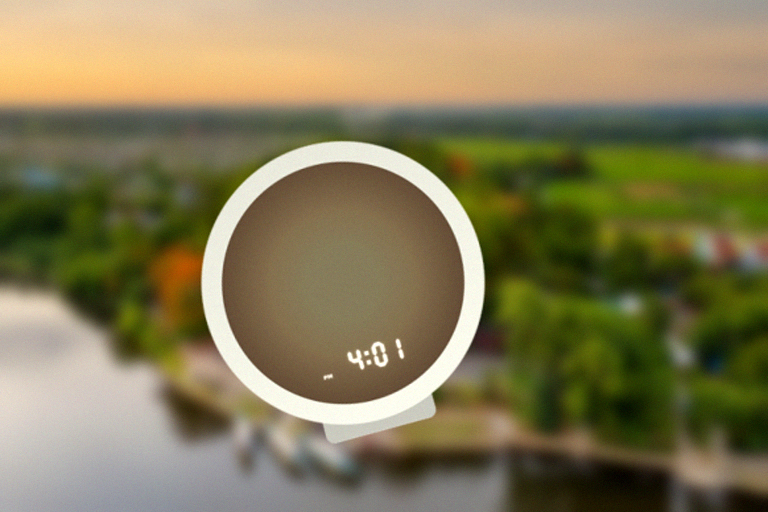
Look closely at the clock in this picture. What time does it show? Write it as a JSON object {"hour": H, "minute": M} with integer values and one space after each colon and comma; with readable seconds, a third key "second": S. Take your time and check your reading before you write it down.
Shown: {"hour": 4, "minute": 1}
